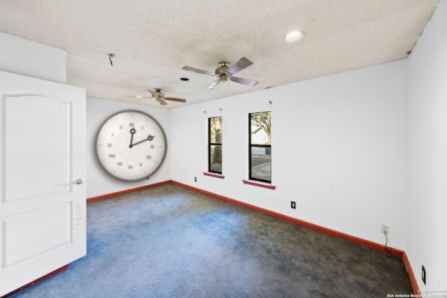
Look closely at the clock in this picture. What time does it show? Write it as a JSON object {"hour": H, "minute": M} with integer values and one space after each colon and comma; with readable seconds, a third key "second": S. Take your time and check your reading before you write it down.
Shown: {"hour": 12, "minute": 11}
